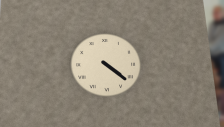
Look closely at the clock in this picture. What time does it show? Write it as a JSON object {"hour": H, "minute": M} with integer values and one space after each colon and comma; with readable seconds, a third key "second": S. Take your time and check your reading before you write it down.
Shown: {"hour": 4, "minute": 22}
